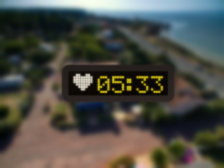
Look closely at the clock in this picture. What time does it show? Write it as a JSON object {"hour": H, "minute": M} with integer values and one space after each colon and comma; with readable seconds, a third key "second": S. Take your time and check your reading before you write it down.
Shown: {"hour": 5, "minute": 33}
